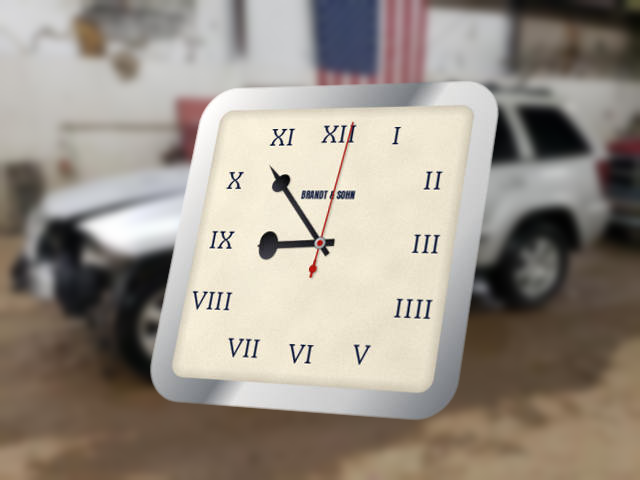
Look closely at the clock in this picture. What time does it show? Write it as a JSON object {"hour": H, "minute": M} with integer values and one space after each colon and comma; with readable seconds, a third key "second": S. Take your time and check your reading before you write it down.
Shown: {"hour": 8, "minute": 53, "second": 1}
